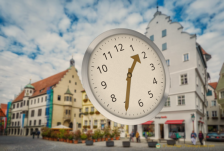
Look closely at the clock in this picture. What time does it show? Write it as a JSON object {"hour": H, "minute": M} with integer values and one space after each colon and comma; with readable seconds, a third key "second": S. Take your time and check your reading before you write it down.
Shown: {"hour": 1, "minute": 35}
